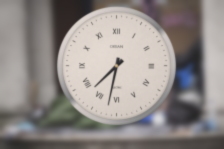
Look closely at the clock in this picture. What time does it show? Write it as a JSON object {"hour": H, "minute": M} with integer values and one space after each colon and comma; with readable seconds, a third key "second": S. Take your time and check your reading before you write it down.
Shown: {"hour": 7, "minute": 32}
